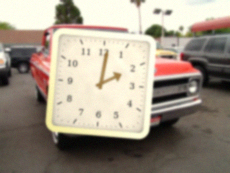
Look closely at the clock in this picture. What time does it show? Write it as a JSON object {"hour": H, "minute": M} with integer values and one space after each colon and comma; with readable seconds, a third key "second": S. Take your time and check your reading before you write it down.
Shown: {"hour": 2, "minute": 1}
